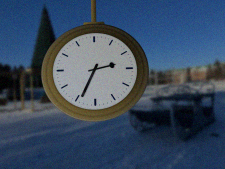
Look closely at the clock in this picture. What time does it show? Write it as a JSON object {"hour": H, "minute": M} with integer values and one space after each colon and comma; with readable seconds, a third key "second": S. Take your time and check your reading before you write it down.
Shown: {"hour": 2, "minute": 34}
